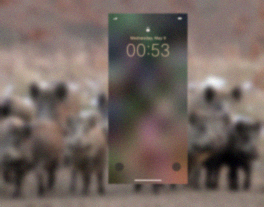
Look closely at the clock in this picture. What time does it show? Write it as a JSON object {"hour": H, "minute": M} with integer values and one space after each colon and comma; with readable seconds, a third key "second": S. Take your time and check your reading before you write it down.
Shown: {"hour": 0, "minute": 53}
